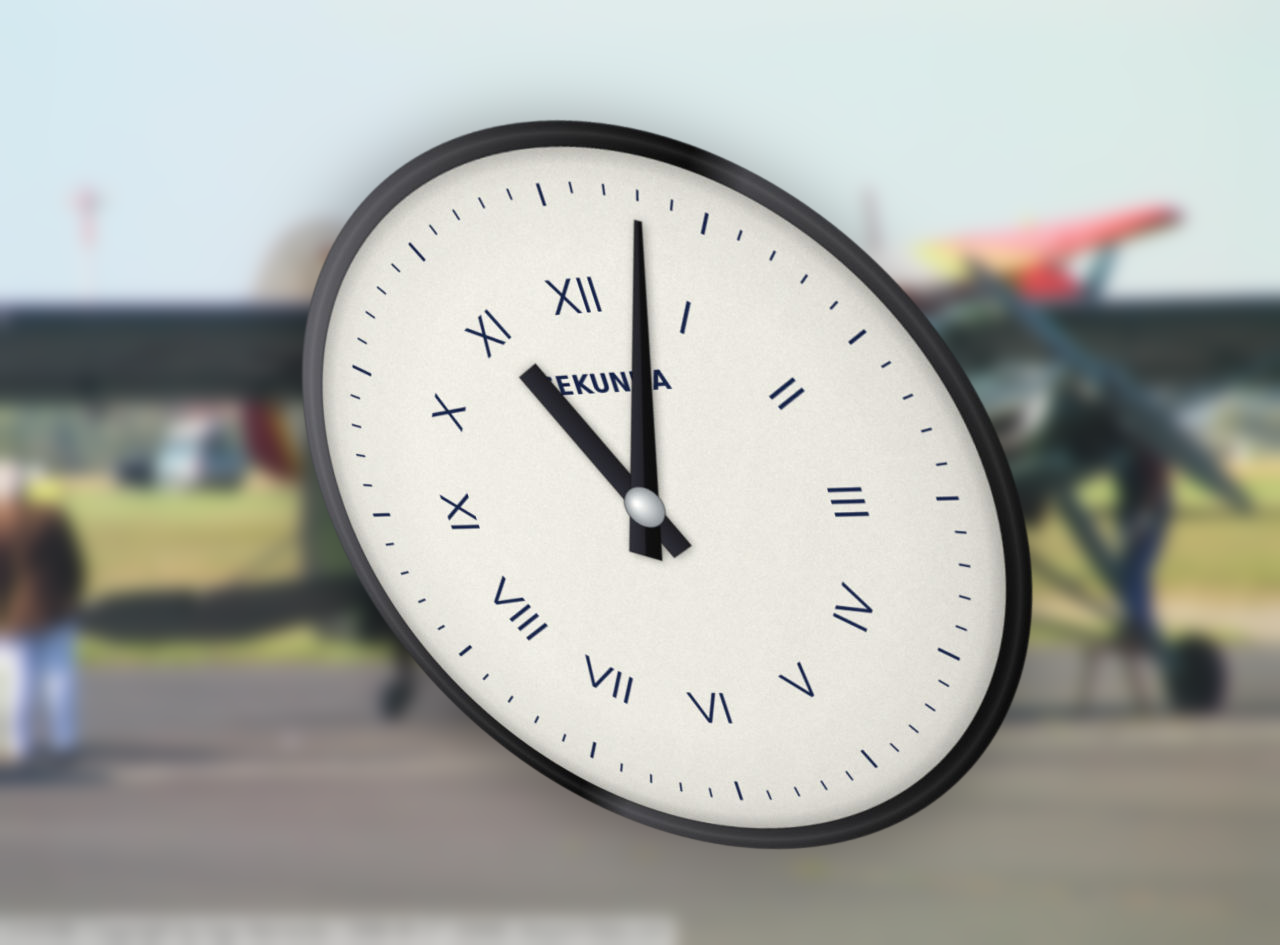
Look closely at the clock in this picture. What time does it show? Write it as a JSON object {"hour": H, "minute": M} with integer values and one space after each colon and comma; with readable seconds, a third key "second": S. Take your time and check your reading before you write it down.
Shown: {"hour": 11, "minute": 3}
